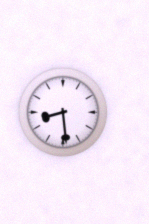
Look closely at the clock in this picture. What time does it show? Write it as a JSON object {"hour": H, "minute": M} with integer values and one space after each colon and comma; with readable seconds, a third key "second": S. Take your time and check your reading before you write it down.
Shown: {"hour": 8, "minute": 29}
